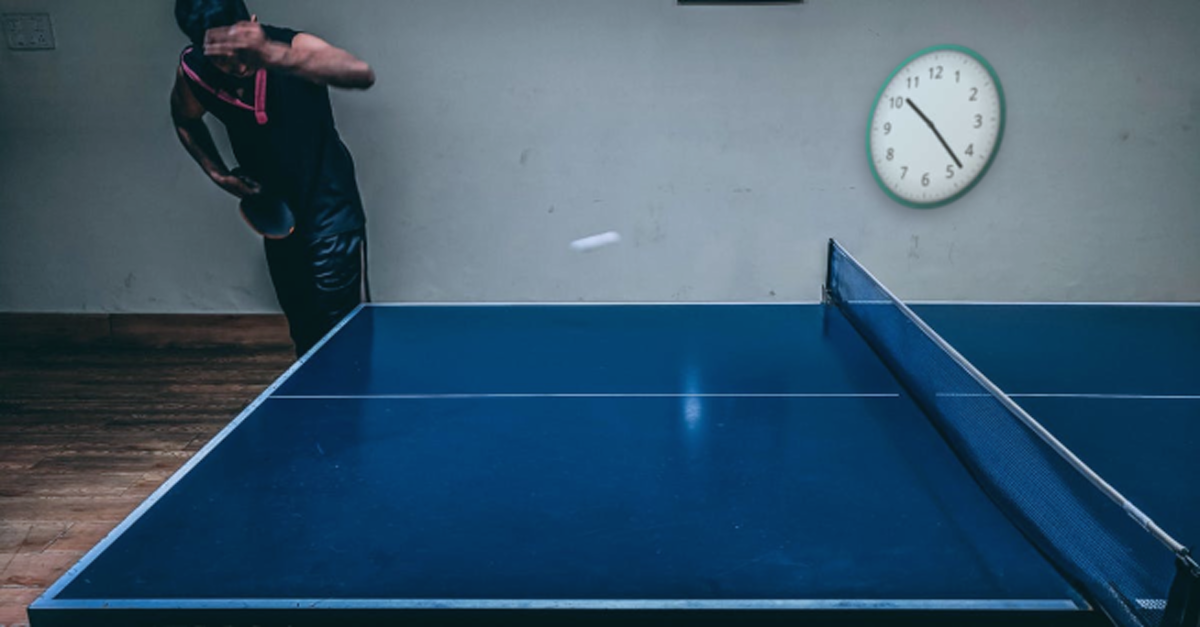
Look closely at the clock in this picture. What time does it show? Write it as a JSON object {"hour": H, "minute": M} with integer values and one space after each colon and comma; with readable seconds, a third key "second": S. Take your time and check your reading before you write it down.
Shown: {"hour": 10, "minute": 23}
